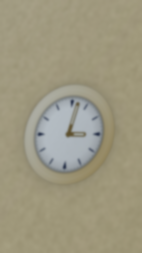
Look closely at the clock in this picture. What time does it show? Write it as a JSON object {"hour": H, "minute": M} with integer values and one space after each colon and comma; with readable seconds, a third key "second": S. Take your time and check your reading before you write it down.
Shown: {"hour": 3, "minute": 2}
